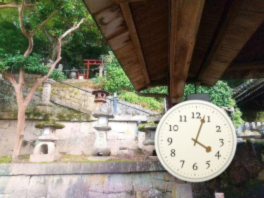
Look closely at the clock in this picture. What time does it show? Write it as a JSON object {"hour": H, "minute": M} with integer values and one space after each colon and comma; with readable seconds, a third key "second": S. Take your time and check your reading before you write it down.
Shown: {"hour": 4, "minute": 3}
